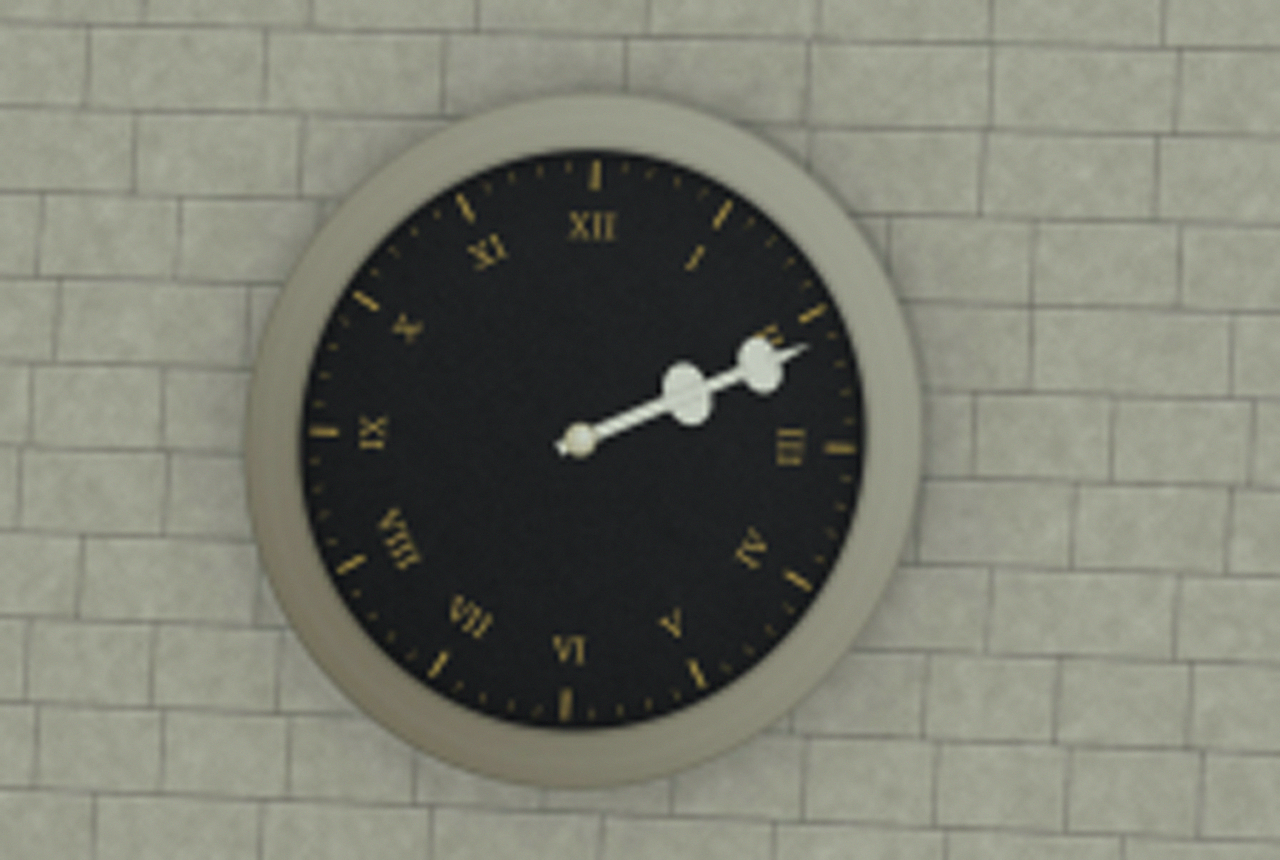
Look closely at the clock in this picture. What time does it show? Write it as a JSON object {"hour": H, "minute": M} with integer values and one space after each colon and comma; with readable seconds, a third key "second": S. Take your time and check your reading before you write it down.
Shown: {"hour": 2, "minute": 11}
